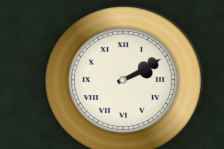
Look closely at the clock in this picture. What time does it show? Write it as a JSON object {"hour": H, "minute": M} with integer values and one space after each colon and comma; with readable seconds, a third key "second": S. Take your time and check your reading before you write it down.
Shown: {"hour": 2, "minute": 10}
